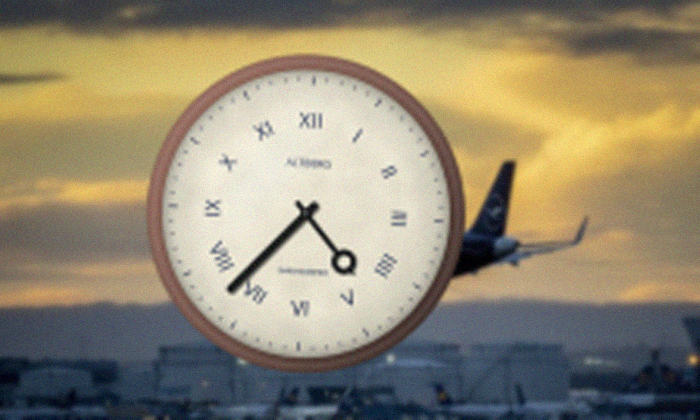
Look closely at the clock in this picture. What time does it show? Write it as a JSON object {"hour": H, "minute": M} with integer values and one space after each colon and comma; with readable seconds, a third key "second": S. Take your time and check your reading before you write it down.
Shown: {"hour": 4, "minute": 37}
